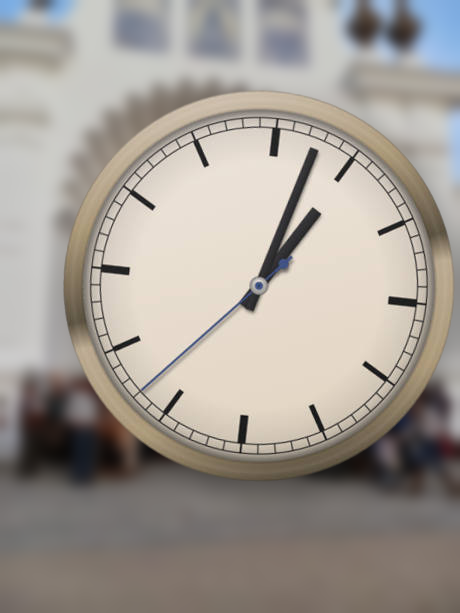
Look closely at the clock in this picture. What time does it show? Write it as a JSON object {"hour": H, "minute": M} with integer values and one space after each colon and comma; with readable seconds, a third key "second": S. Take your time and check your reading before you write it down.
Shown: {"hour": 1, "minute": 2, "second": 37}
